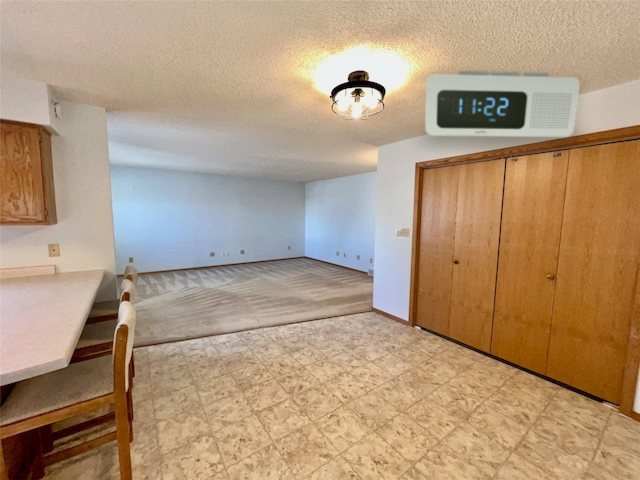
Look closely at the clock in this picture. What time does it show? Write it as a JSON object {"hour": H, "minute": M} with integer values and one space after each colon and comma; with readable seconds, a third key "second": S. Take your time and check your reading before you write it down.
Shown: {"hour": 11, "minute": 22}
